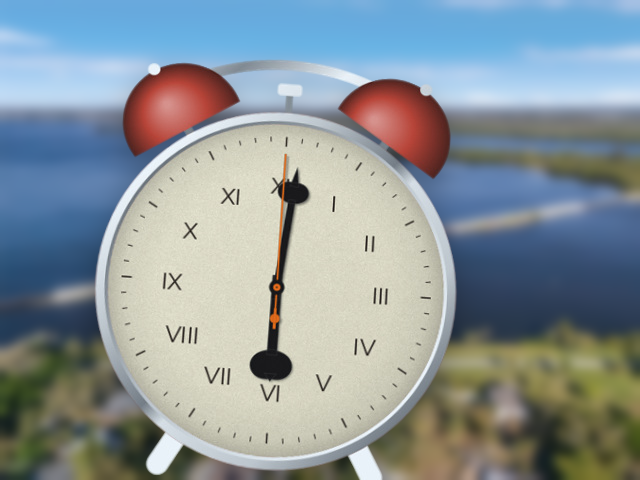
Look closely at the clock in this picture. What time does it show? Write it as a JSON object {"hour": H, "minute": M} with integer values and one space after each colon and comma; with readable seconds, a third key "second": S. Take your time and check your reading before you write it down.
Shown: {"hour": 6, "minute": 1, "second": 0}
